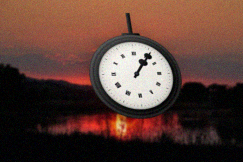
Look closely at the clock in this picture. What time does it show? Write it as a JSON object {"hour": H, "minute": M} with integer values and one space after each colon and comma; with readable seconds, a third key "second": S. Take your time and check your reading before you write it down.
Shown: {"hour": 1, "minute": 6}
